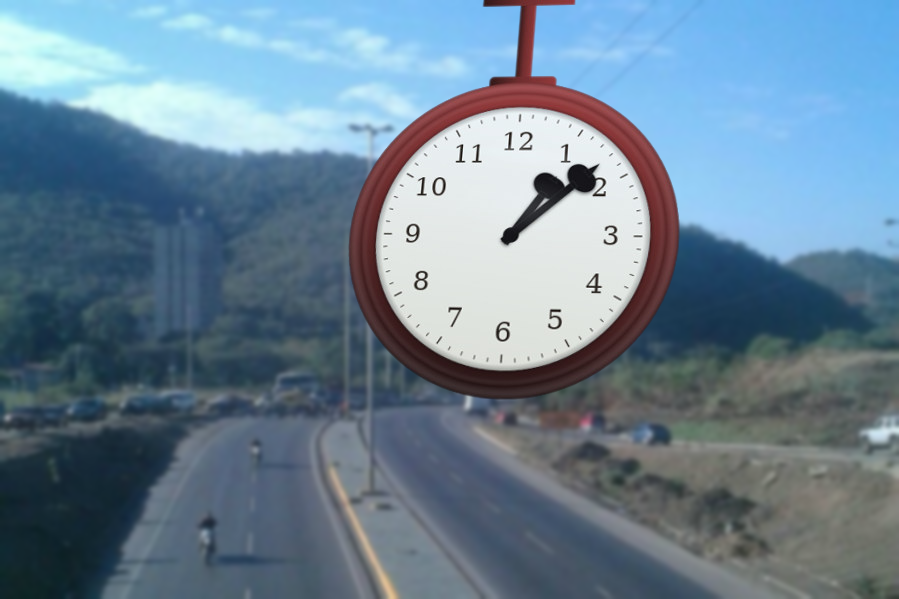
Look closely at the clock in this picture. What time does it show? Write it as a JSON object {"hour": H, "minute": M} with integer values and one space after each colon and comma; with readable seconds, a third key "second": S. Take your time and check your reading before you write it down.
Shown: {"hour": 1, "minute": 8}
